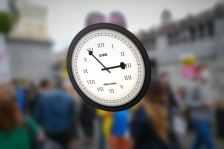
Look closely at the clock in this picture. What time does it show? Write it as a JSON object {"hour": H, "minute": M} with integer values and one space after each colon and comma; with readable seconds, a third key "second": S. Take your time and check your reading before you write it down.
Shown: {"hour": 2, "minute": 54}
